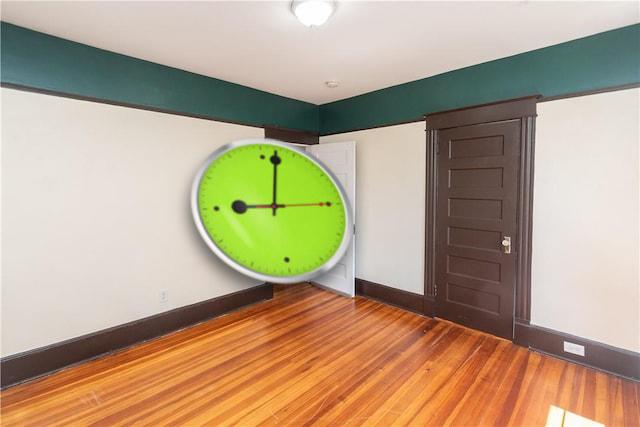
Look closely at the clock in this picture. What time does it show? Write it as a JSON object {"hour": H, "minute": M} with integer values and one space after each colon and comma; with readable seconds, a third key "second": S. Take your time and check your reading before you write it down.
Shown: {"hour": 9, "minute": 2, "second": 15}
